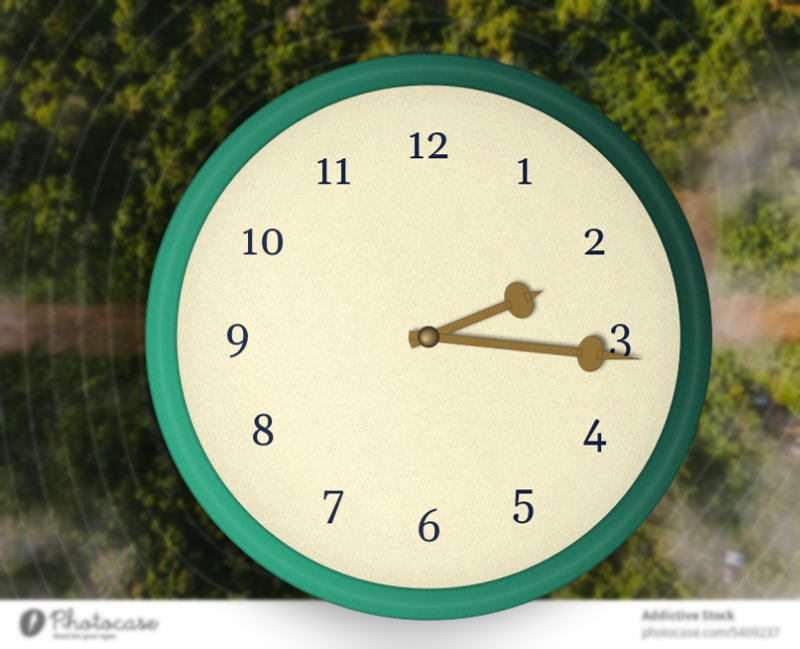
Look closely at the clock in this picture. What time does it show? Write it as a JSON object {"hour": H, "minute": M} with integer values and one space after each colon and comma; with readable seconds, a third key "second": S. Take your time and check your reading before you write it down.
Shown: {"hour": 2, "minute": 16}
